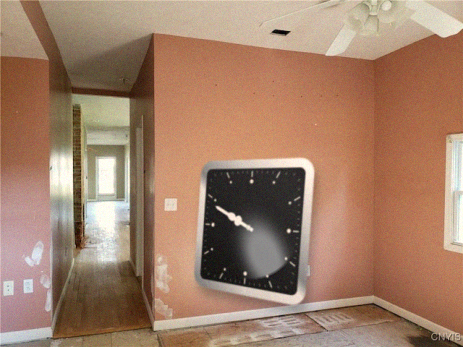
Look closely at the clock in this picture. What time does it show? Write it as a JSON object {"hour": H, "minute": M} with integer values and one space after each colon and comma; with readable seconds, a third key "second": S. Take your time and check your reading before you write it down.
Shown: {"hour": 9, "minute": 49}
